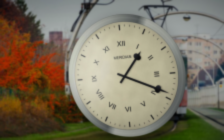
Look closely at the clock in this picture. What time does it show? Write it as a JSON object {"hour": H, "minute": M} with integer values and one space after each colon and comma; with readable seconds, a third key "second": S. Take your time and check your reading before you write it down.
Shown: {"hour": 1, "minute": 19}
